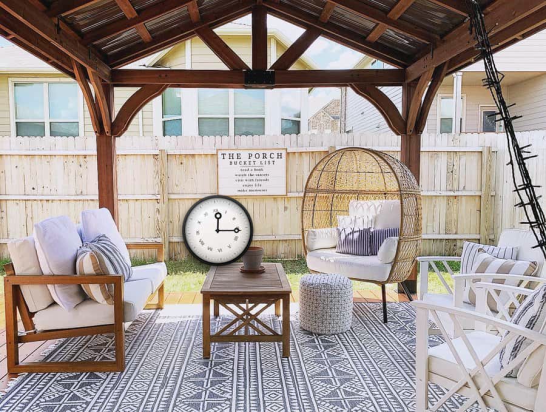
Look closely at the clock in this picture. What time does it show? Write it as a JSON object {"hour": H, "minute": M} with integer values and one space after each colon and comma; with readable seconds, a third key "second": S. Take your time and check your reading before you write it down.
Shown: {"hour": 12, "minute": 16}
